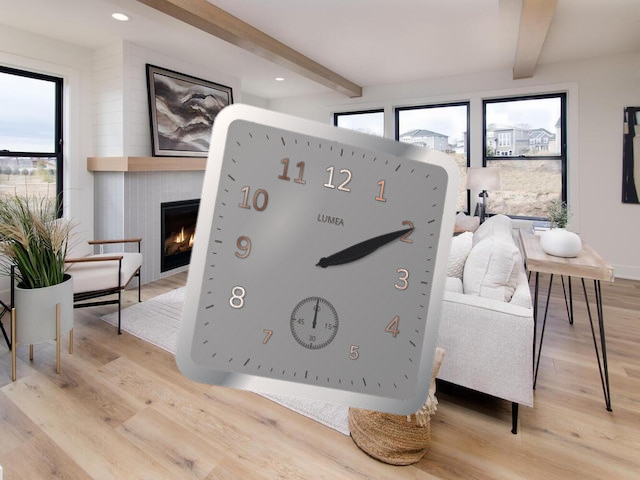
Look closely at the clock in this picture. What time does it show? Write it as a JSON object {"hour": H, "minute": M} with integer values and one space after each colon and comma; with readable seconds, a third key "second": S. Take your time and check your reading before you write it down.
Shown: {"hour": 2, "minute": 10}
